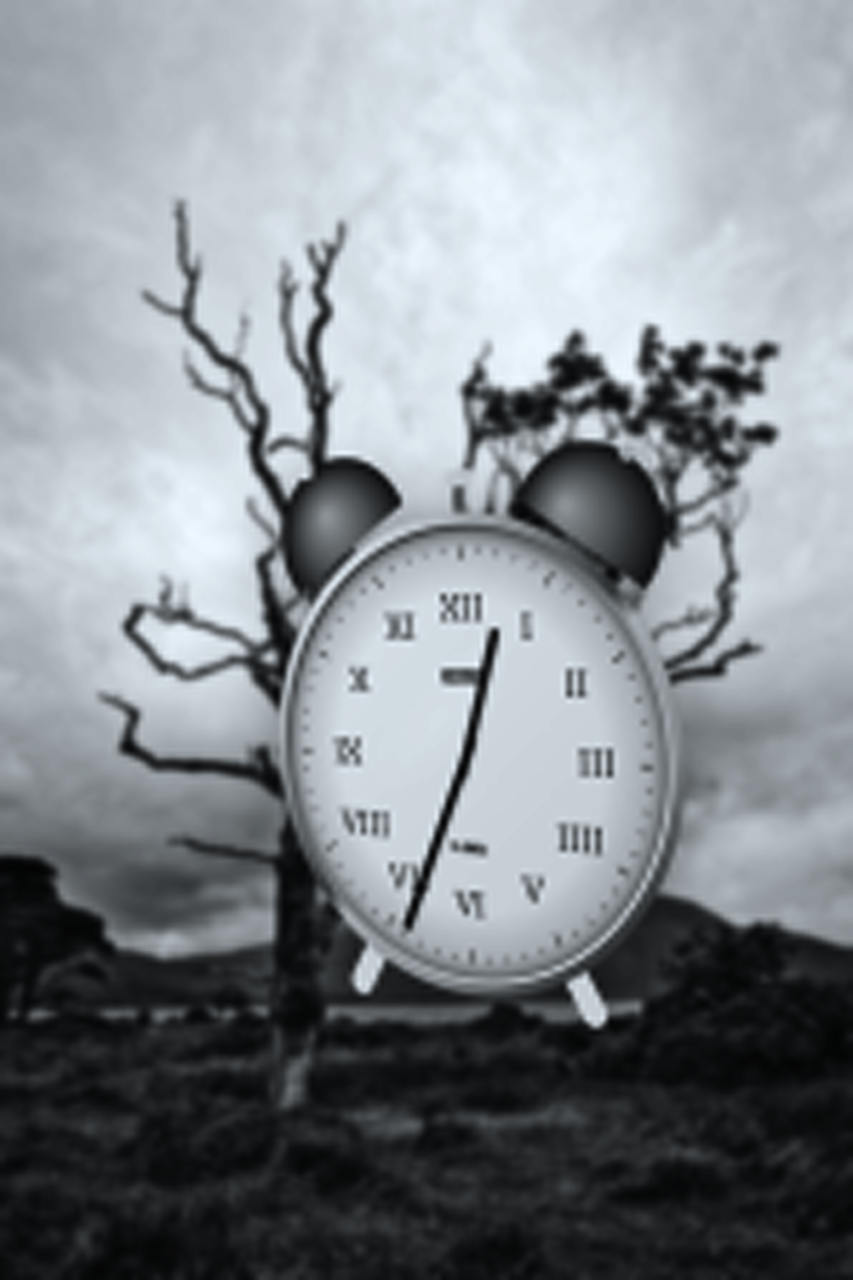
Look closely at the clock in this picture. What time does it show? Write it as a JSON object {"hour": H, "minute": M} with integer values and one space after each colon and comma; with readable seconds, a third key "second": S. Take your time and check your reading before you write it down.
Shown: {"hour": 12, "minute": 34}
